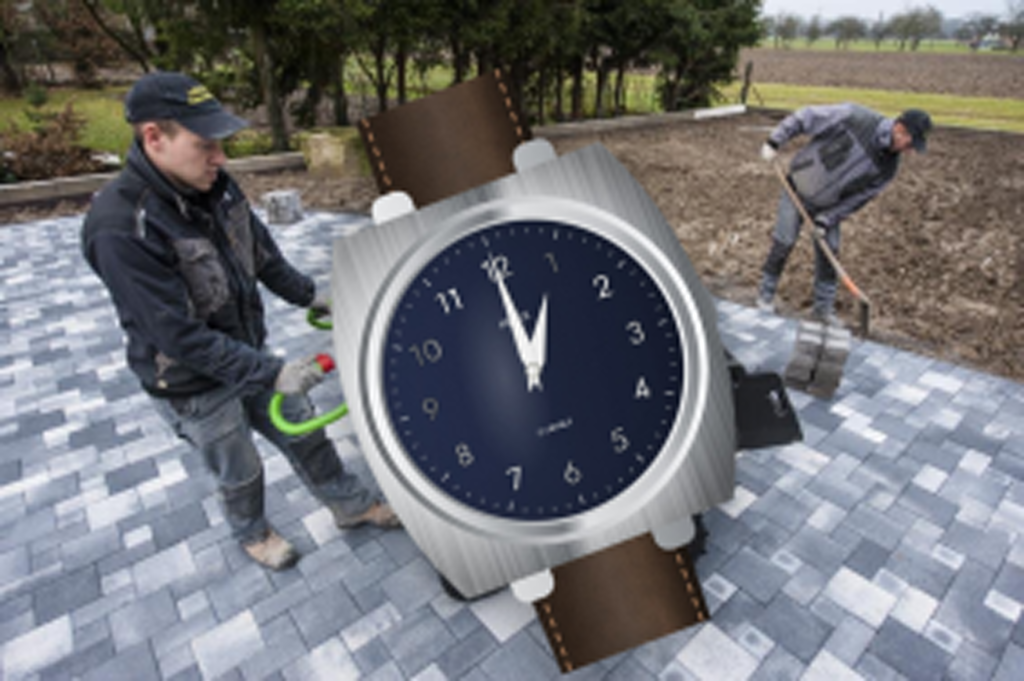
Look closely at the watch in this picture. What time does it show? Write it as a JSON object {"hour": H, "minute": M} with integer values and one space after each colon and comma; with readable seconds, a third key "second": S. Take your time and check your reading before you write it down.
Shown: {"hour": 1, "minute": 0}
